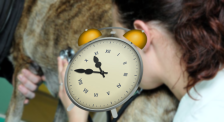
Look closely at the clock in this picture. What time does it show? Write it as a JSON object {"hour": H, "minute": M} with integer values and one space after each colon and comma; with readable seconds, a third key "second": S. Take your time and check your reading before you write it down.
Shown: {"hour": 10, "minute": 45}
